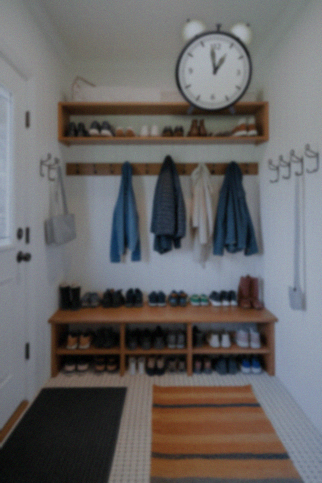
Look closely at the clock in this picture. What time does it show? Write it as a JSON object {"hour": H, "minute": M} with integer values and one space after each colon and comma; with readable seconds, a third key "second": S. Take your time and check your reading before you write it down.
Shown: {"hour": 12, "minute": 58}
